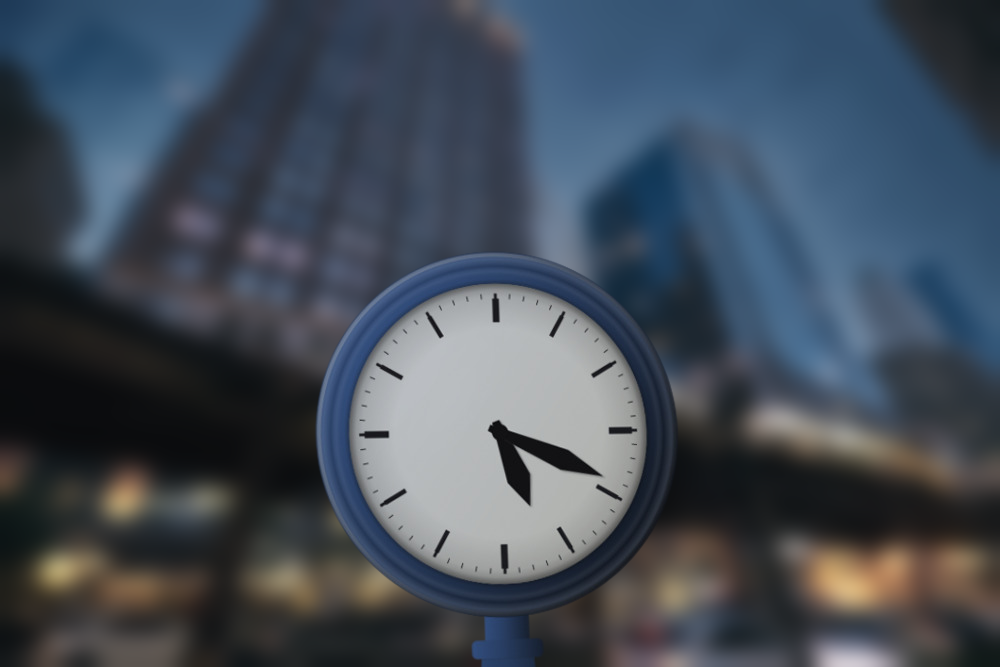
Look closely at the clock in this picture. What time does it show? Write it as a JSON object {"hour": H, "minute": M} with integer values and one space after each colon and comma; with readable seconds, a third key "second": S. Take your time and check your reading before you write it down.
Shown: {"hour": 5, "minute": 19}
